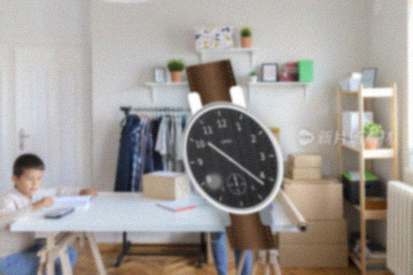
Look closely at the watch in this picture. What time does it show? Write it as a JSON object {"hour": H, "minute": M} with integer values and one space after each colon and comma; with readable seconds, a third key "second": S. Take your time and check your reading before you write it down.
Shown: {"hour": 10, "minute": 22}
